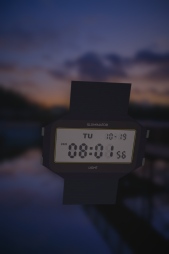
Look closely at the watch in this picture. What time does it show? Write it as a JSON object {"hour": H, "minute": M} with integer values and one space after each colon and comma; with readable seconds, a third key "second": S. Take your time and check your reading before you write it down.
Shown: {"hour": 8, "minute": 1, "second": 56}
